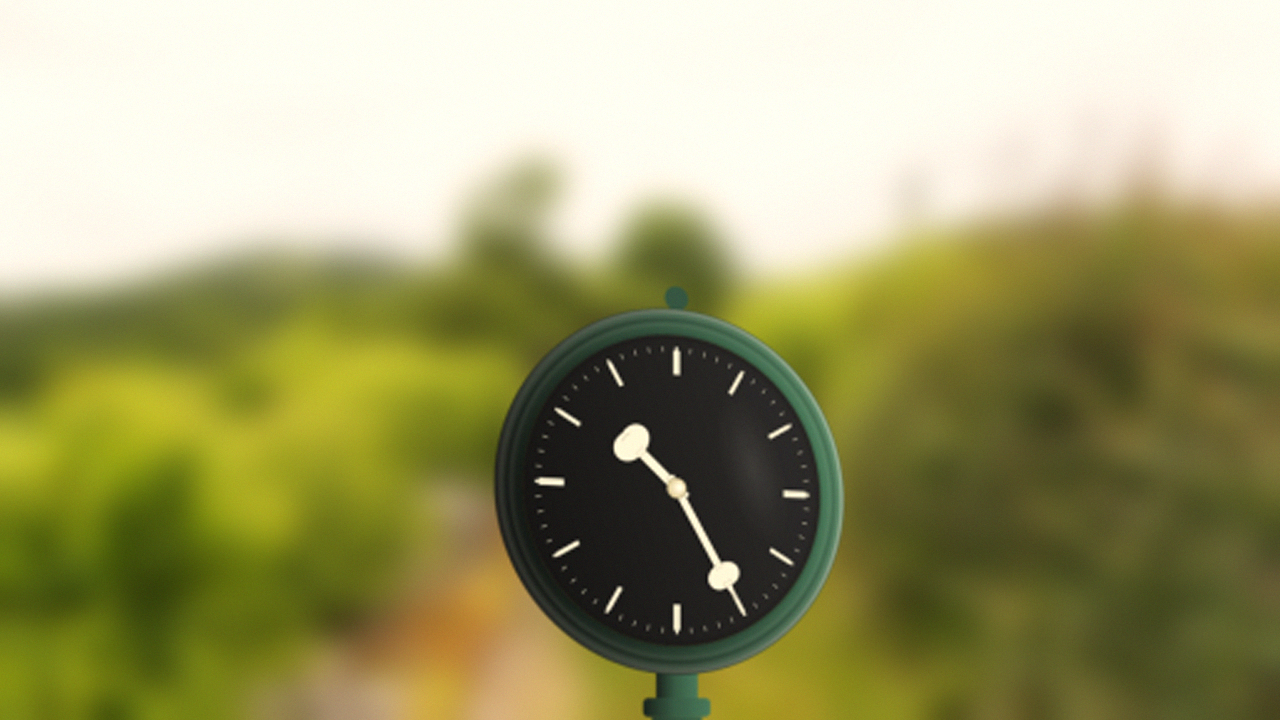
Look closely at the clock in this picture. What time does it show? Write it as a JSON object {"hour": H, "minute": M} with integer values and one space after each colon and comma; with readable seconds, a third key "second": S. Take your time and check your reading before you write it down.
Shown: {"hour": 10, "minute": 25}
